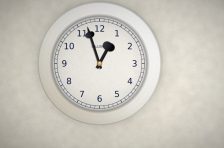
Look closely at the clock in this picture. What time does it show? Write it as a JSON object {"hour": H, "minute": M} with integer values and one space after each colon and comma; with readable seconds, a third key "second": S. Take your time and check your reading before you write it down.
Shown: {"hour": 12, "minute": 57}
